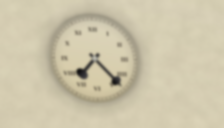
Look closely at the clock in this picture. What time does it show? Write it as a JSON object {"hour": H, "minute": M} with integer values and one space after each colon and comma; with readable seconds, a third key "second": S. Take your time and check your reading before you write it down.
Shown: {"hour": 7, "minute": 23}
